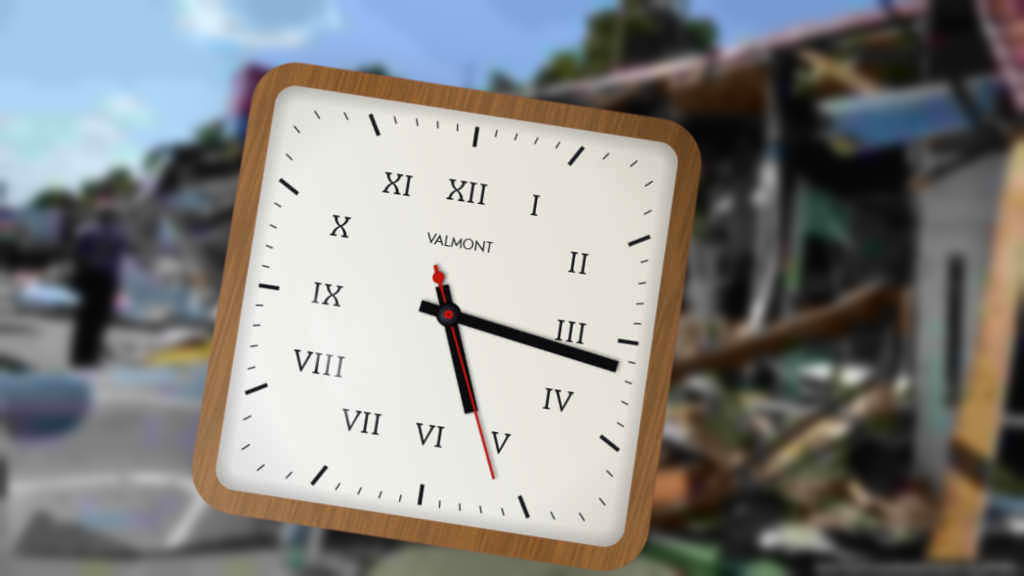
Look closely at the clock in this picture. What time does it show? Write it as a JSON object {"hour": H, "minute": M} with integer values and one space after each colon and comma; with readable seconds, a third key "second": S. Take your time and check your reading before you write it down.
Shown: {"hour": 5, "minute": 16, "second": 26}
